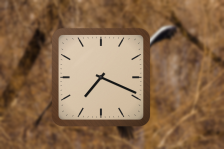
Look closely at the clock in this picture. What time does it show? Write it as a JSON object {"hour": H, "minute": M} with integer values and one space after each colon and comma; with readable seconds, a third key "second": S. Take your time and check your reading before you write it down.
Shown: {"hour": 7, "minute": 19}
